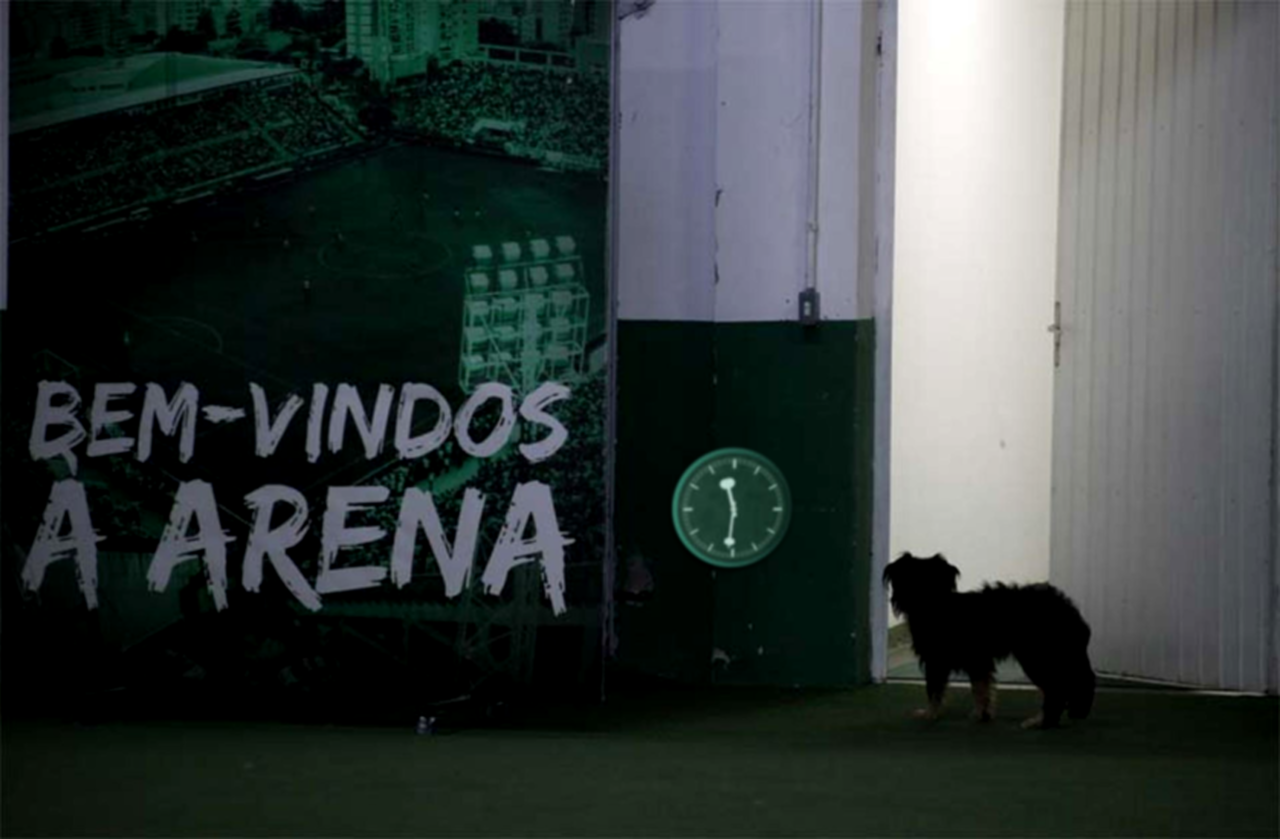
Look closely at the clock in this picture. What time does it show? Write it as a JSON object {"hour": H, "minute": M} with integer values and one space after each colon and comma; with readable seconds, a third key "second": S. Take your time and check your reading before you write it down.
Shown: {"hour": 11, "minute": 31}
